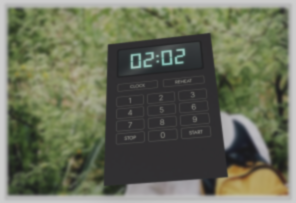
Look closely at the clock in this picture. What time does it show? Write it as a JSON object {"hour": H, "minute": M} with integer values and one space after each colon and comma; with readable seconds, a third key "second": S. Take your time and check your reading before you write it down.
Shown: {"hour": 2, "minute": 2}
